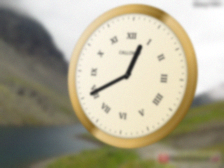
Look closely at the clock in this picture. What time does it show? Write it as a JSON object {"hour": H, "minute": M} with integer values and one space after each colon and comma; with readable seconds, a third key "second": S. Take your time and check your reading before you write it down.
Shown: {"hour": 12, "minute": 40}
